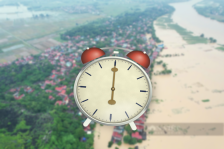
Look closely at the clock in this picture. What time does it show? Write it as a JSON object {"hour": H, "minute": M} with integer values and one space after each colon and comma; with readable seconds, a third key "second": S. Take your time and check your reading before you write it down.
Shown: {"hour": 6, "minute": 0}
